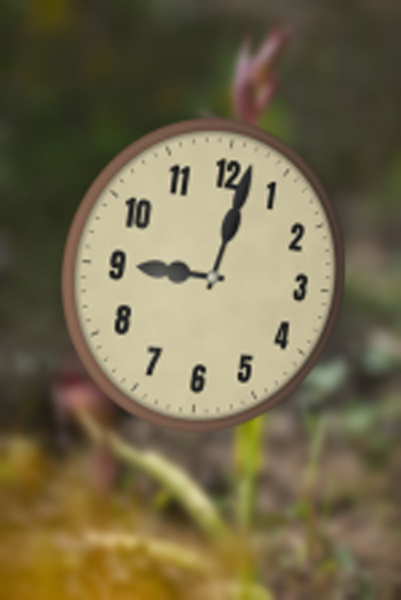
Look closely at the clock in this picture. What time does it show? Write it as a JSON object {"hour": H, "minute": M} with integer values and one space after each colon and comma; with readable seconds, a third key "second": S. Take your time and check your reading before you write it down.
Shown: {"hour": 9, "minute": 2}
